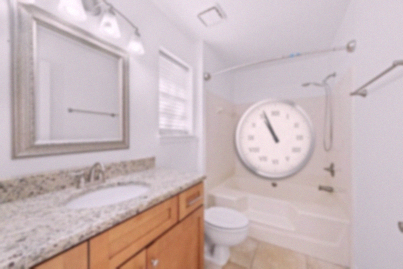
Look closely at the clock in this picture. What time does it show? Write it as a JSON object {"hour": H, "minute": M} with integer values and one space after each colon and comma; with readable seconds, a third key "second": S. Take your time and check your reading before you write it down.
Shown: {"hour": 10, "minute": 56}
